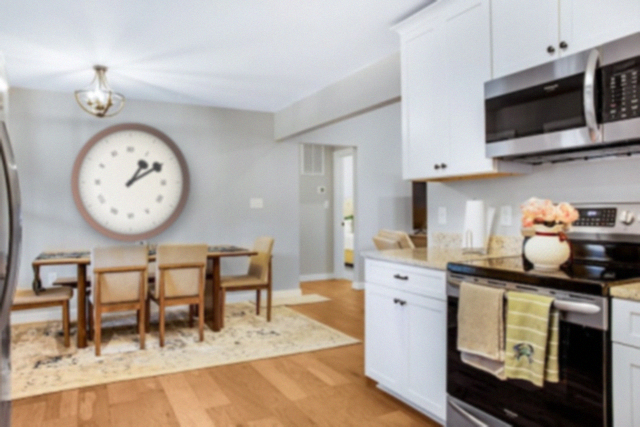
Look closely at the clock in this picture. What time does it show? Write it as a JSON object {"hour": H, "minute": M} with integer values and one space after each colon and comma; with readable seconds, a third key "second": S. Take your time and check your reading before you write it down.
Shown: {"hour": 1, "minute": 10}
